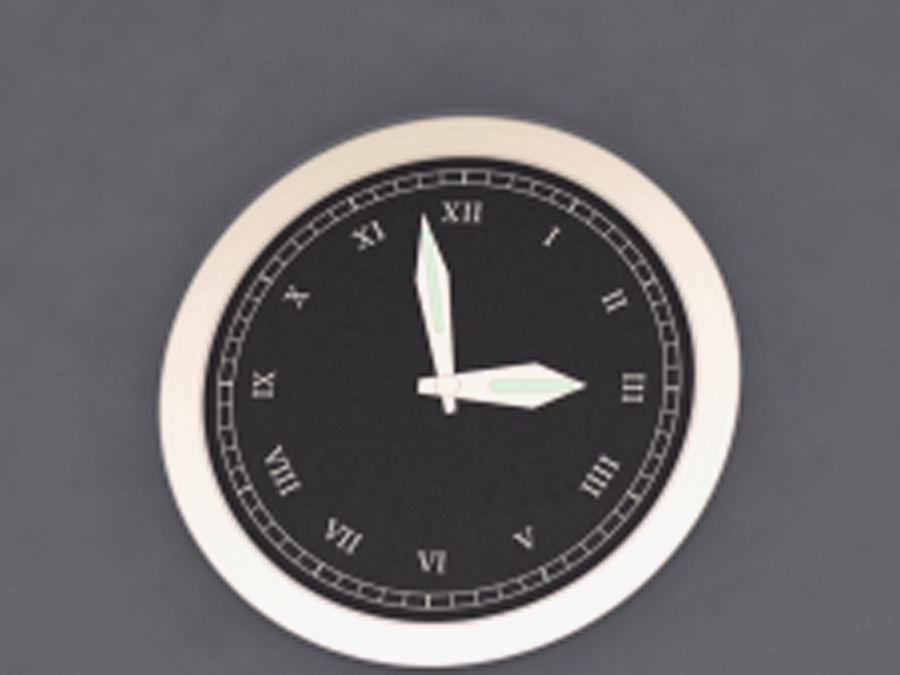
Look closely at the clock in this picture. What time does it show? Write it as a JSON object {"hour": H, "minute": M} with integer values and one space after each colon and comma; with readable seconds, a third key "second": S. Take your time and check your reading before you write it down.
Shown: {"hour": 2, "minute": 58}
